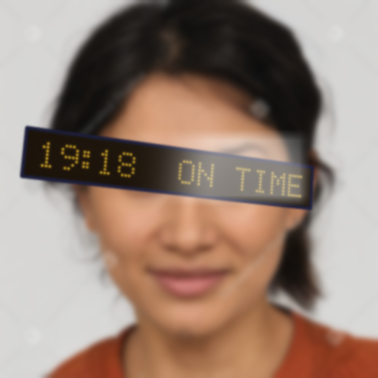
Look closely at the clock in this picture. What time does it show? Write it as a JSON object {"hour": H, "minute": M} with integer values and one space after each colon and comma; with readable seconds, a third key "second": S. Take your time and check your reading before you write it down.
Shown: {"hour": 19, "minute": 18}
